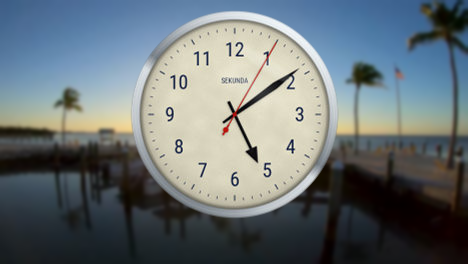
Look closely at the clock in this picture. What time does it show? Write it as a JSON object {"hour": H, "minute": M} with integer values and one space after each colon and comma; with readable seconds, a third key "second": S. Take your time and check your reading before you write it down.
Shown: {"hour": 5, "minute": 9, "second": 5}
